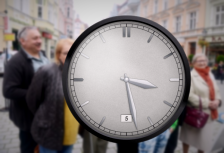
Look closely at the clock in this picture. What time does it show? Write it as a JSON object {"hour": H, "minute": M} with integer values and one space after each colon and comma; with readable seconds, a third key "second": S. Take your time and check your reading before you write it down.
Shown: {"hour": 3, "minute": 28}
